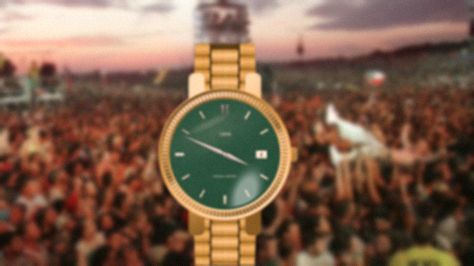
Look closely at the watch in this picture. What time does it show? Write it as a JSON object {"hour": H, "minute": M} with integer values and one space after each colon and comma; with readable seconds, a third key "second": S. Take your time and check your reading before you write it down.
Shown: {"hour": 3, "minute": 49}
